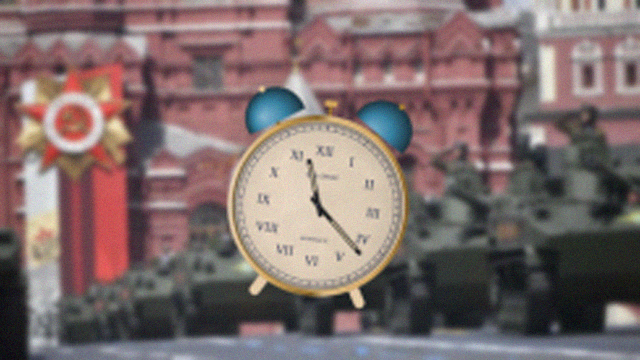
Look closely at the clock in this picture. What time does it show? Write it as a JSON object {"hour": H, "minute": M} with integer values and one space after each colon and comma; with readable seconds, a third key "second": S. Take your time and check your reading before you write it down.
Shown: {"hour": 11, "minute": 22}
